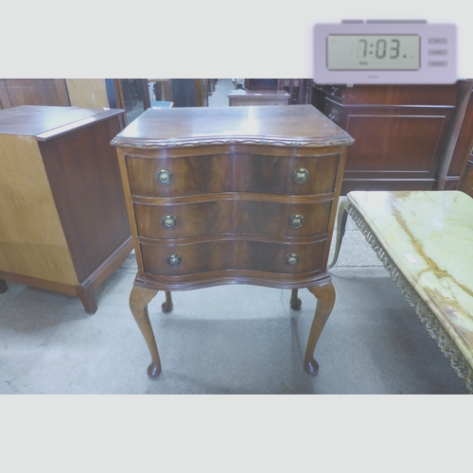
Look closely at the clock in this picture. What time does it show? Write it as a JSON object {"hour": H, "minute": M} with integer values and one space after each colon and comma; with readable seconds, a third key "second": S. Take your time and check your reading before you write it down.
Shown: {"hour": 7, "minute": 3}
